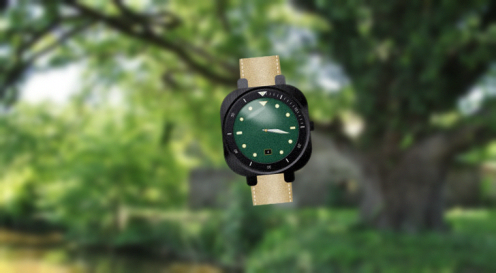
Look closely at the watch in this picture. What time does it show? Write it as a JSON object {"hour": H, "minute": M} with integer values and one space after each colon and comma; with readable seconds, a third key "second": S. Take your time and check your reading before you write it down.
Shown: {"hour": 3, "minute": 17}
